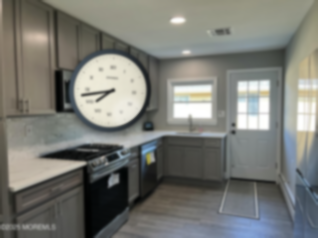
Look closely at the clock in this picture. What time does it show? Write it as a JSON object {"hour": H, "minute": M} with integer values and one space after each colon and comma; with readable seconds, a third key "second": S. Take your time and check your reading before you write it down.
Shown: {"hour": 7, "minute": 43}
